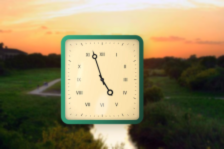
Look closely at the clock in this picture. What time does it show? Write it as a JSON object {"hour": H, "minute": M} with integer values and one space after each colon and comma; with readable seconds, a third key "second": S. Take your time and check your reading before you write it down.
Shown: {"hour": 4, "minute": 57}
